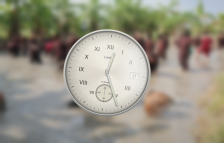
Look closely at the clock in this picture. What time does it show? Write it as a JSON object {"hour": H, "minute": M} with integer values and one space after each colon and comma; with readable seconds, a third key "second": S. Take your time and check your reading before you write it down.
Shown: {"hour": 12, "minute": 26}
